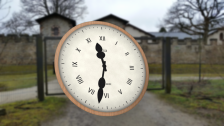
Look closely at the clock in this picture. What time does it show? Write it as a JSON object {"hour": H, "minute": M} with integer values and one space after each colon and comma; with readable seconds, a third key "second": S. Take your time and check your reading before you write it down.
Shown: {"hour": 11, "minute": 32}
